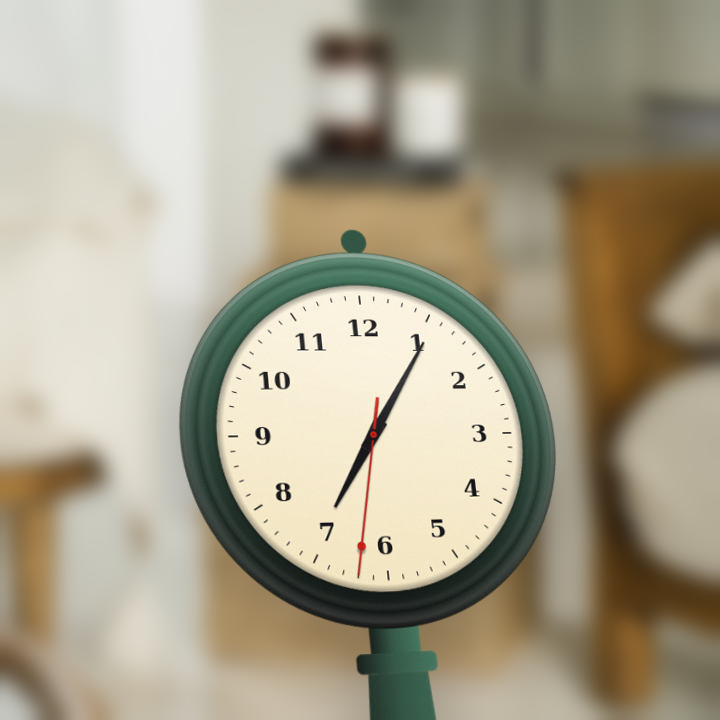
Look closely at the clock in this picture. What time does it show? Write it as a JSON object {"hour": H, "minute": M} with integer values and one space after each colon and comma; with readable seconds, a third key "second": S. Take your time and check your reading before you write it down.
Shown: {"hour": 7, "minute": 5, "second": 32}
